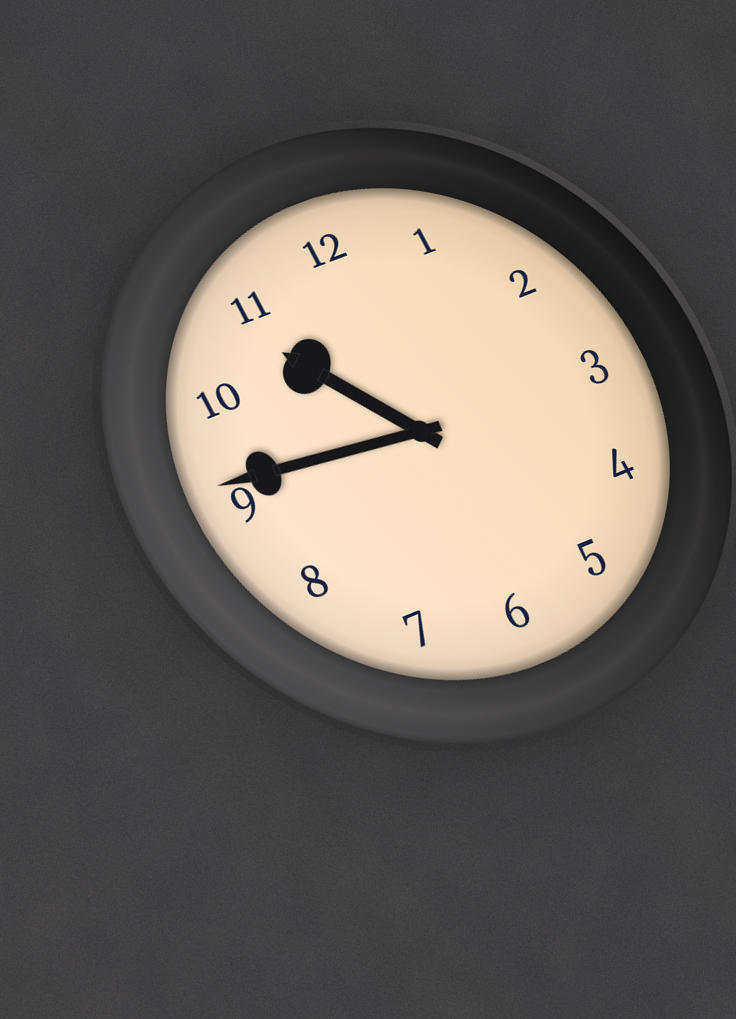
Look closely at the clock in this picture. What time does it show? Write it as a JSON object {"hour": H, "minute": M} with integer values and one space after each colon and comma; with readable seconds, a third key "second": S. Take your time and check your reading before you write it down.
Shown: {"hour": 10, "minute": 46}
